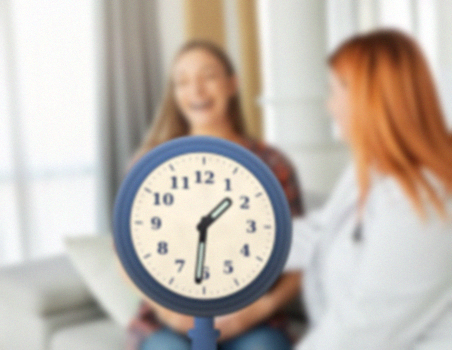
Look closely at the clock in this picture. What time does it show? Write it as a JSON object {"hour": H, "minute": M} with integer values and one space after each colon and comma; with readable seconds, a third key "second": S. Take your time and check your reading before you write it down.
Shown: {"hour": 1, "minute": 31}
